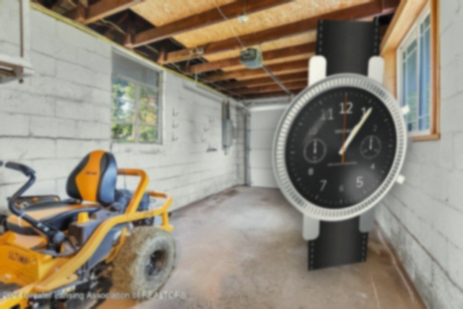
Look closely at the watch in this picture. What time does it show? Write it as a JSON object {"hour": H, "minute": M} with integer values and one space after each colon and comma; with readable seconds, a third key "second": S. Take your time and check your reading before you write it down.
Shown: {"hour": 1, "minute": 6}
